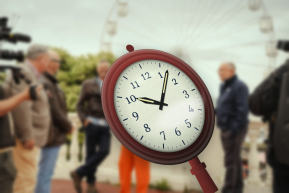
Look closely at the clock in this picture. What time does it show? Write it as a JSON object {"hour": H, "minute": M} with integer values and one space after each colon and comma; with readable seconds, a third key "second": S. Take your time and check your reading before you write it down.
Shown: {"hour": 10, "minute": 7}
